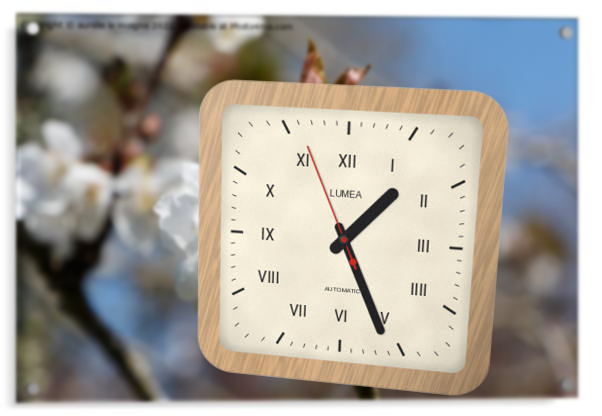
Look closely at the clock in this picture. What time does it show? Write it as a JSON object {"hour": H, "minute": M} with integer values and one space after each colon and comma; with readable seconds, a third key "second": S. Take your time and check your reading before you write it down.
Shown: {"hour": 1, "minute": 25, "second": 56}
